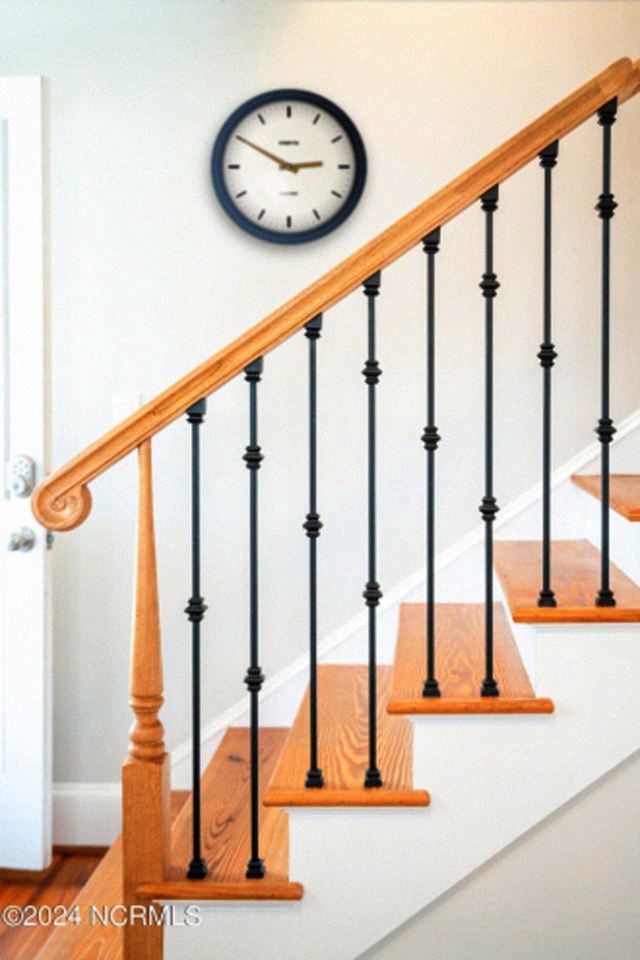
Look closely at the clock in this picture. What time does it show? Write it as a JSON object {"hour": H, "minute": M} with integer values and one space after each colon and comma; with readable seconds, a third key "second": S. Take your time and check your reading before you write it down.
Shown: {"hour": 2, "minute": 50}
